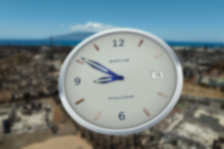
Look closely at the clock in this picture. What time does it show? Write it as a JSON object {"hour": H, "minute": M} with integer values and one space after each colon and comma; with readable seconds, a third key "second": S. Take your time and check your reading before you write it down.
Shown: {"hour": 8, "minute": 51}
